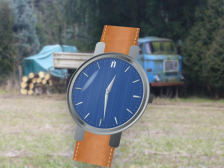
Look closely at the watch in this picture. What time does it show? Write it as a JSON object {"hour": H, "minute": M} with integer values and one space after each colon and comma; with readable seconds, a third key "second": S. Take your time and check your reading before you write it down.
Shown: {"hour": 12, "minute": 29}
